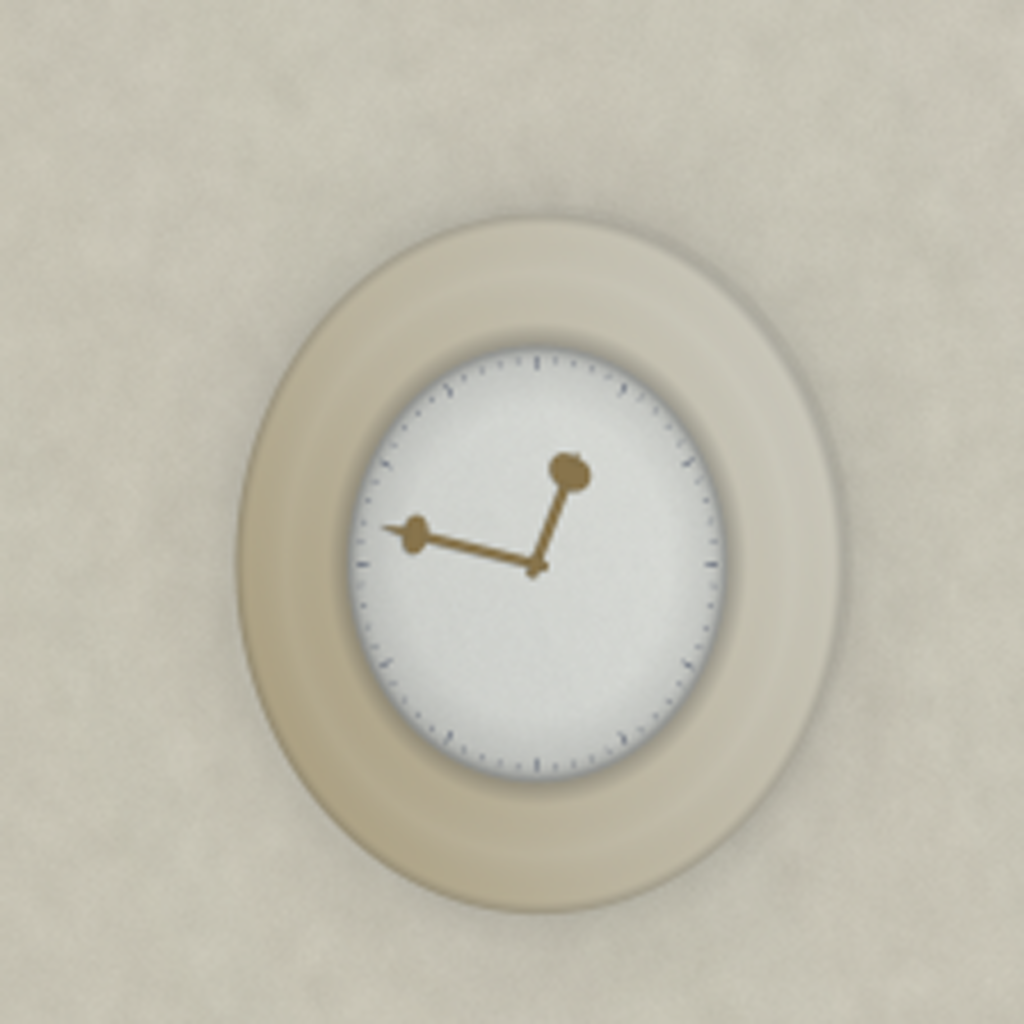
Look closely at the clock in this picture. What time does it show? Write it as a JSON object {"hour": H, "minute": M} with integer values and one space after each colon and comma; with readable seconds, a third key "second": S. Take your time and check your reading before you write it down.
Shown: {"hour": 12, "minute": 47}
